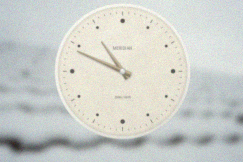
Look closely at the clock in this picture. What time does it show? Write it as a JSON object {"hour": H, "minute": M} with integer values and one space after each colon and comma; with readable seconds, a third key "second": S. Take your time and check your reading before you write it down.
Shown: {"hour": 10, "minute": 49}
